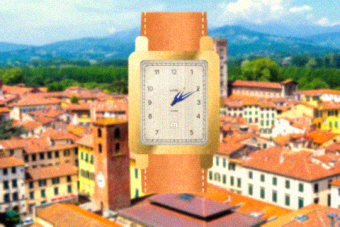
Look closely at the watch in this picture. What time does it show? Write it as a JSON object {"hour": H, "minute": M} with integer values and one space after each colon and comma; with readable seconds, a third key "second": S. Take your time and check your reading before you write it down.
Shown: {"hour": 1, "minute": 10}
